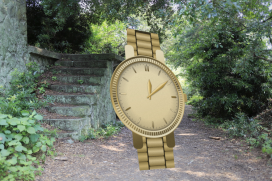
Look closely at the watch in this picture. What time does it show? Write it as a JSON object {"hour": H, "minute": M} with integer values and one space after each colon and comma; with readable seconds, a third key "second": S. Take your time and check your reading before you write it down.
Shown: {"hour": 12, "minute": 9}
